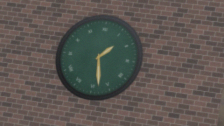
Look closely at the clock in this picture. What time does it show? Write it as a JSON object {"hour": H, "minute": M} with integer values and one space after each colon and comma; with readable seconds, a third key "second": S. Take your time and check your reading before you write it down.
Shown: {"hour": 1, "minute": 28}
